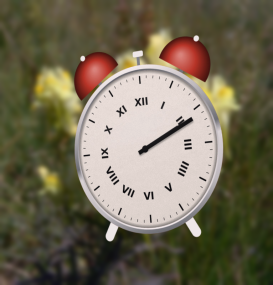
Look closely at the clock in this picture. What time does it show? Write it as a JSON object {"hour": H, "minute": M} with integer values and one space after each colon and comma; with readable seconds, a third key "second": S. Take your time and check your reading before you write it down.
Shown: {"hour": 2, "minute": 11}
